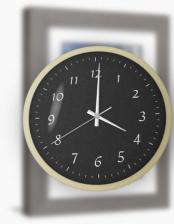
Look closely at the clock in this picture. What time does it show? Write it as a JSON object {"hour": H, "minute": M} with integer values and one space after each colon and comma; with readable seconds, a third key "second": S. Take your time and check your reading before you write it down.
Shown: {"hour": 4, "minute": 0, "second": 40}
